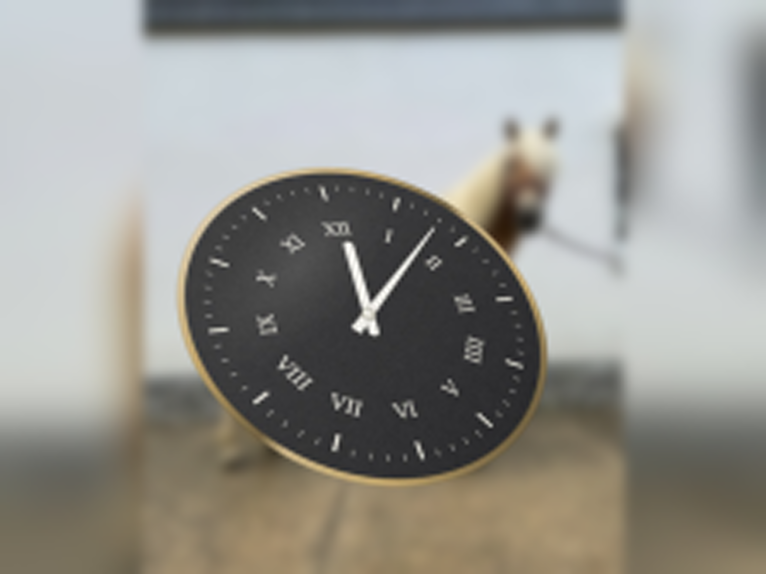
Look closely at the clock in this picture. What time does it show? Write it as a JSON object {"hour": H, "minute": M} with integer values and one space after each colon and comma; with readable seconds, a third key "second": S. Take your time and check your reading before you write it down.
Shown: {"hour": 12, "minute": 8}
